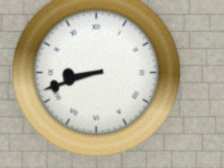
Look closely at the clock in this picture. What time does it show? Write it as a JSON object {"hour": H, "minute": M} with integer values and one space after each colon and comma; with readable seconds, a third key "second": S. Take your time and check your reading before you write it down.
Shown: {"hour": 8, "minute": 42}
